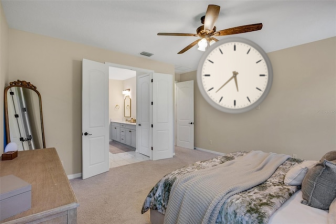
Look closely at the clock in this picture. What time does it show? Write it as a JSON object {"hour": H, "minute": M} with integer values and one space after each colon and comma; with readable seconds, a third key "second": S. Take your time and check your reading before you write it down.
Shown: {"hour": 5, "minute": 38}
